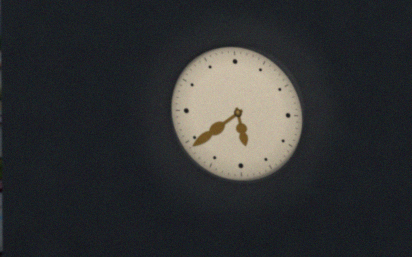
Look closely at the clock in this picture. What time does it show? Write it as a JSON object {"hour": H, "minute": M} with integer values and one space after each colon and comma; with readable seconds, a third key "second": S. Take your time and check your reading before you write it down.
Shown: {"hour": 5, "minute": 39}
